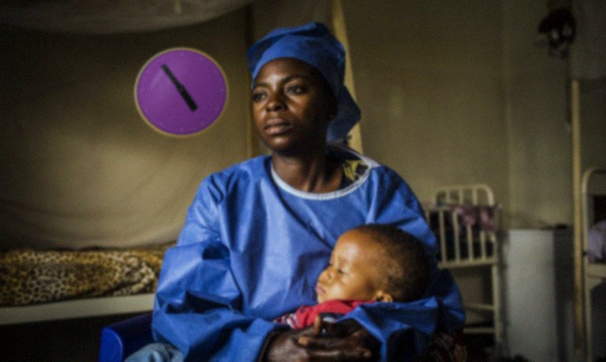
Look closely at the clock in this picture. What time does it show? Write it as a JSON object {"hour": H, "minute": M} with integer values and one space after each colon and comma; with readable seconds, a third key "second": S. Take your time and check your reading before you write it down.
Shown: {"hour": 4, "minute": 54}
